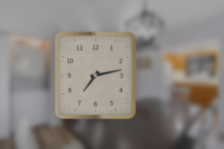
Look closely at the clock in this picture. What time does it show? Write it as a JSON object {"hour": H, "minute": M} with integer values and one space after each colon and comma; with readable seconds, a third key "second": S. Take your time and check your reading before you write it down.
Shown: {"hour": 7, "minute": 13}
